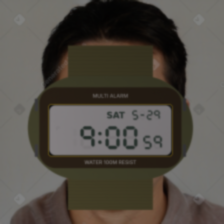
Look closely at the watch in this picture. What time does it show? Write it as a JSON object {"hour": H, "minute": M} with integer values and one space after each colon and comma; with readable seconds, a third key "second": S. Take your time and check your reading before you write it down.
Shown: {"hour": 9, "minute": 0, "second": 59}
